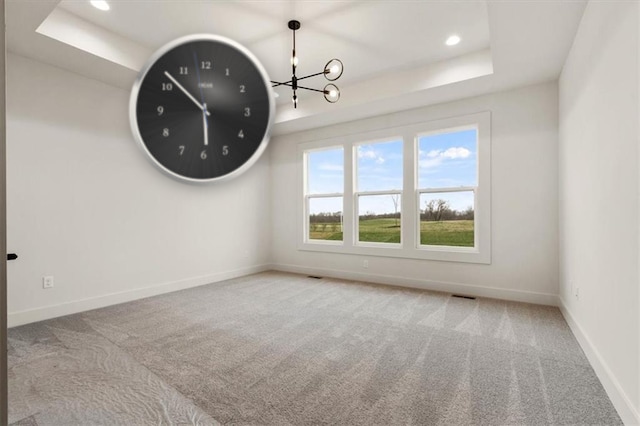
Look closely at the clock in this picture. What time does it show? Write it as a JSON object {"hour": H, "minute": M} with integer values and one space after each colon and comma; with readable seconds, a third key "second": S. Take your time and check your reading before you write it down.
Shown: {"hour": 5, "minute": 51, "second": 58}
